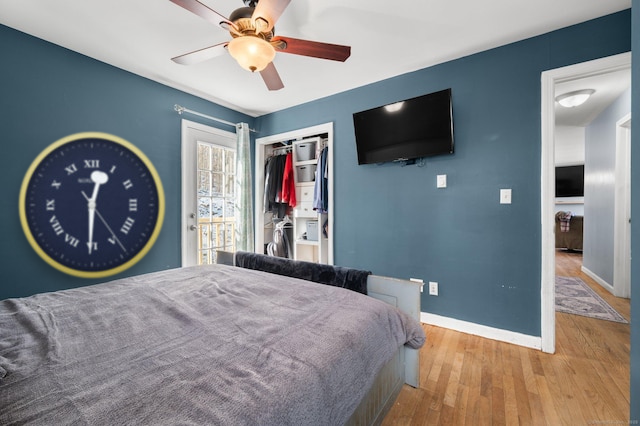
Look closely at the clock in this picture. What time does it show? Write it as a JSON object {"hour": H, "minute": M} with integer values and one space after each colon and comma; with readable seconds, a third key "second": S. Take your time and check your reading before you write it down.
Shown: {"hour": 12, "minute": 30, "second": 24}
